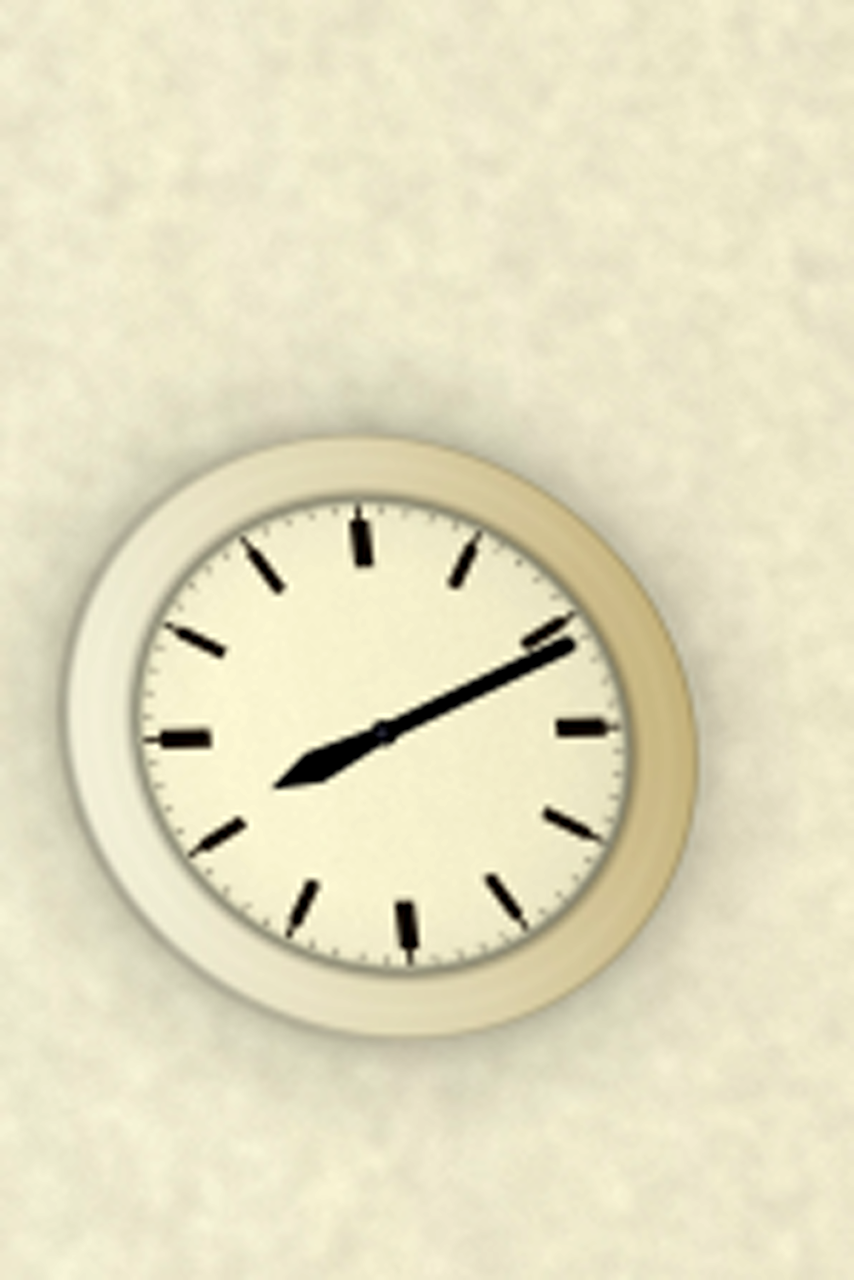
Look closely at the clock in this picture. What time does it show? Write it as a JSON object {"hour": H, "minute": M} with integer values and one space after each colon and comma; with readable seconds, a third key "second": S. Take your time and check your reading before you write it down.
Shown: {"hour": 8, "minute": 11}
